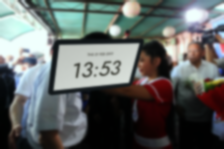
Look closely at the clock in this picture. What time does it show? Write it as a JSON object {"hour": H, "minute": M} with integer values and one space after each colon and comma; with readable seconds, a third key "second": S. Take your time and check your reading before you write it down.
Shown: {"hour": 13, "minute": 53}
